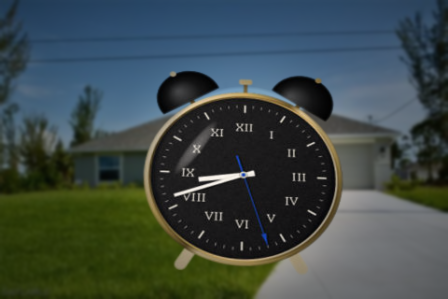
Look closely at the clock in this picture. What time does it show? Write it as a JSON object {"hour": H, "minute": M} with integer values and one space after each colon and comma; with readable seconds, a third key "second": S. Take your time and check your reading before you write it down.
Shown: {"hour": 8, "minute": 41, "second": 27}
